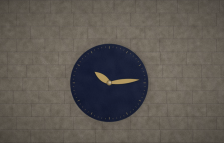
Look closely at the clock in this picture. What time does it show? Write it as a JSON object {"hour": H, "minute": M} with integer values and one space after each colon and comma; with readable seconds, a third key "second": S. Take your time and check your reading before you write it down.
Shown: {"hour": 10, "minute": 14}
